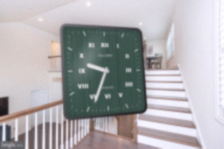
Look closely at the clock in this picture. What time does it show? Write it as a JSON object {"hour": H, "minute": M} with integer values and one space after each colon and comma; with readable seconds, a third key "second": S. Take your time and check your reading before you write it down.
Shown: {"hour": 9, "minute": 34}
